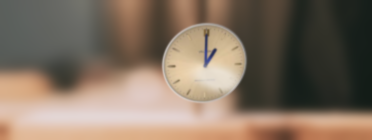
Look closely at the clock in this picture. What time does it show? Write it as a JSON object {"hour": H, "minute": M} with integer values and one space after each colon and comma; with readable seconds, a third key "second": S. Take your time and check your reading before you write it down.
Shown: {"hour": 1, "minute": 0}
